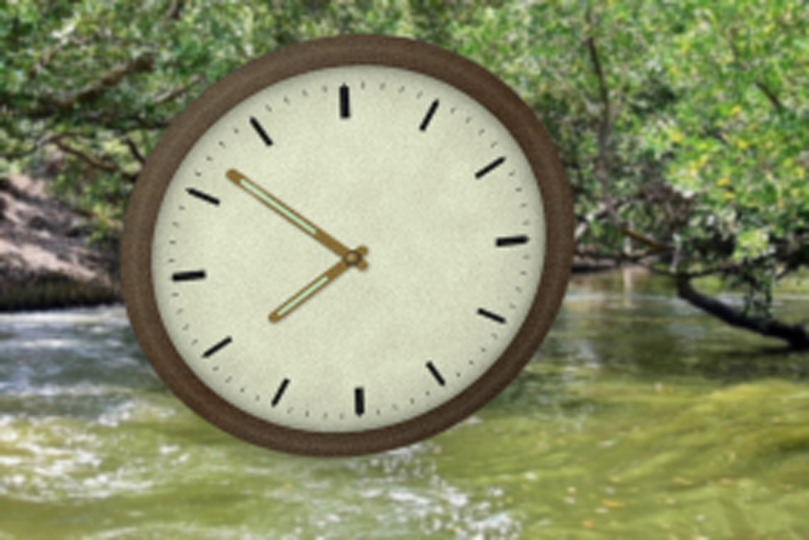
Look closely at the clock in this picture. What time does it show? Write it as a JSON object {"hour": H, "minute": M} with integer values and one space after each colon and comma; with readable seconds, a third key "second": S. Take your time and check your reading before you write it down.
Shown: {"hour": 7, "minute": 52}
